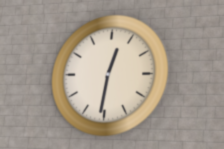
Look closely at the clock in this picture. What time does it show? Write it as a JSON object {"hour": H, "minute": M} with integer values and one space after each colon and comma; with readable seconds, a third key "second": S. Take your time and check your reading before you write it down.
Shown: {"hour": 12, "minute": 31}
